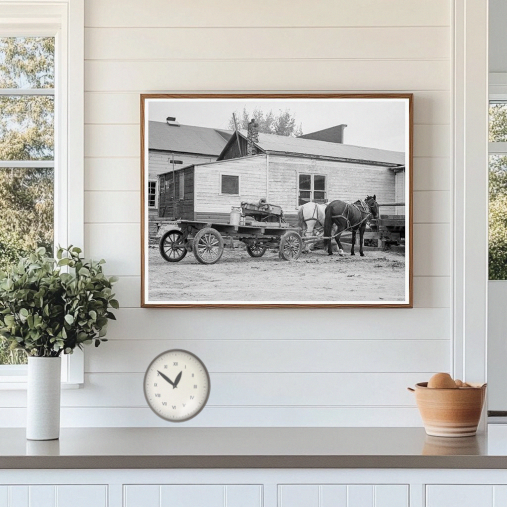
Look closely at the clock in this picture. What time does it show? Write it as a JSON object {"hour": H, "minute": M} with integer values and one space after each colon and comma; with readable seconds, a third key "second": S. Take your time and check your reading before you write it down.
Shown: {"hour": 12, "minute": 51}
